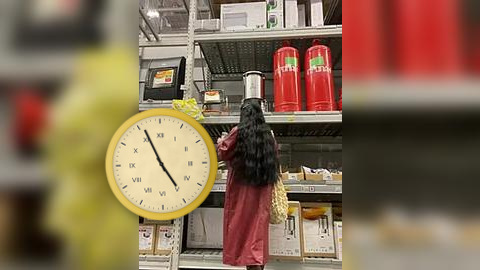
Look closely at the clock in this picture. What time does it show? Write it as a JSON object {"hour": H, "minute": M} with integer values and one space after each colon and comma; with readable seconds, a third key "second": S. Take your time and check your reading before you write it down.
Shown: {"hour": 4, "minute": 56}
